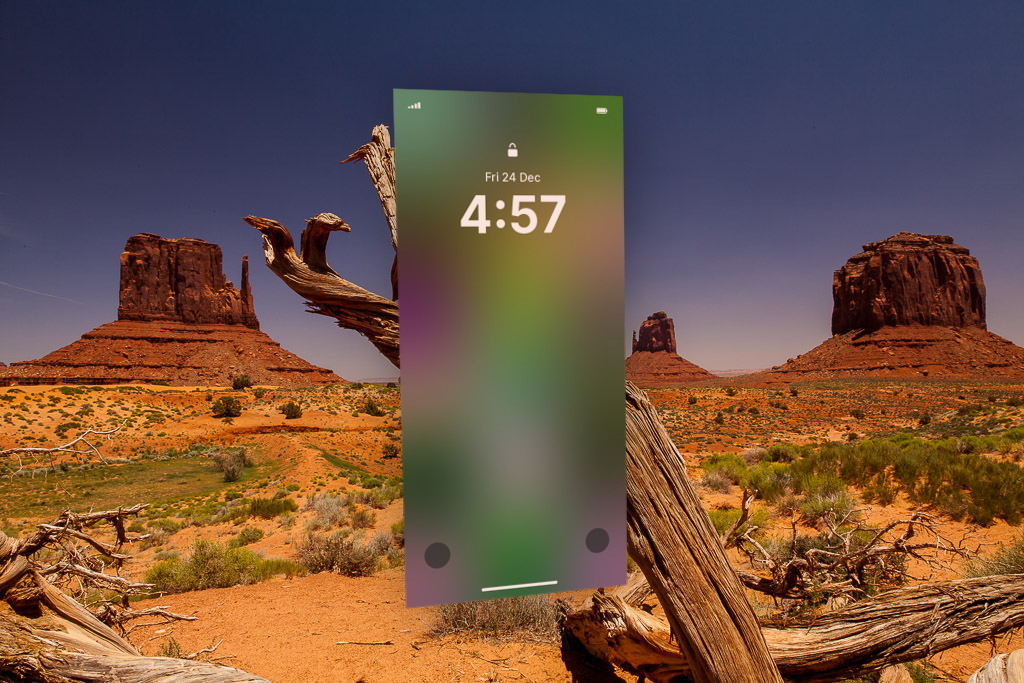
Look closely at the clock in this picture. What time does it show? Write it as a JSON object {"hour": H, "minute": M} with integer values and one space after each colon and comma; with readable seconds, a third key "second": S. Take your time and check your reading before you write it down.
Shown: {"hour": 4, "minute": 57}
